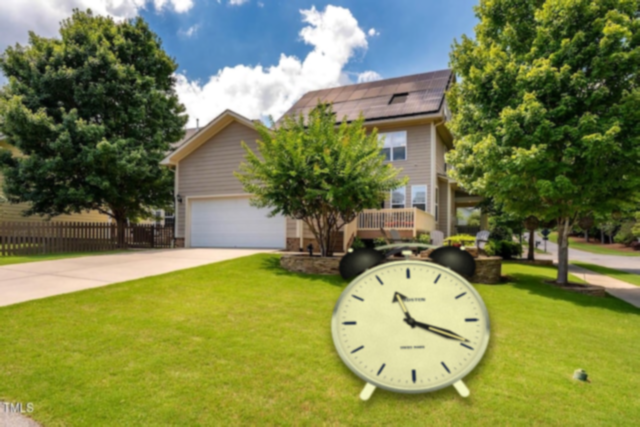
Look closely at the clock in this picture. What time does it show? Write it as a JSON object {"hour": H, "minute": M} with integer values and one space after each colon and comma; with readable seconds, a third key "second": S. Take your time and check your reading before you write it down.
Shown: {"hour": 11, "minute": 19}
